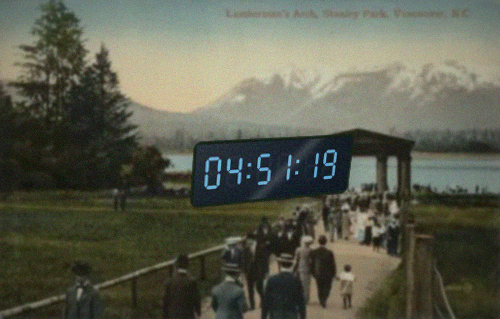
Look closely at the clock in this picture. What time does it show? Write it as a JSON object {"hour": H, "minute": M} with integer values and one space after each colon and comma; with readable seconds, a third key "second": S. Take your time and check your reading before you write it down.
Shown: {"hour": 4, "minute": 51, "second": 19}
